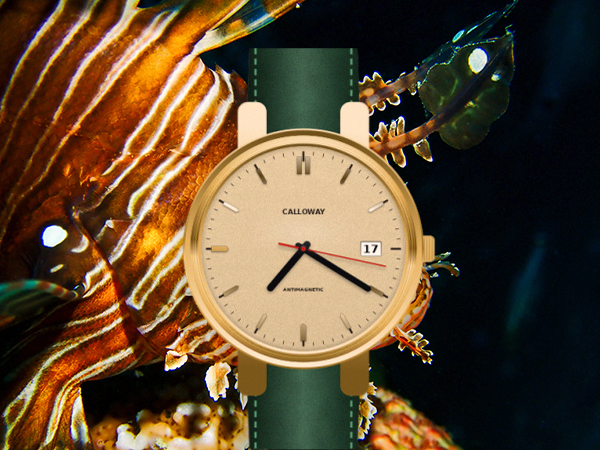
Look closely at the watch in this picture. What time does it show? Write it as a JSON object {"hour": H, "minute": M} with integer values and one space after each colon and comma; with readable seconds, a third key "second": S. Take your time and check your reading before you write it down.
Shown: {"hour": 7, "minute": 20, "second": 17}
